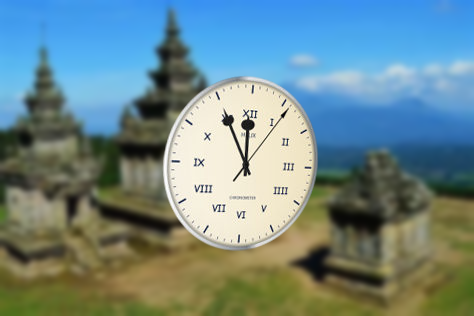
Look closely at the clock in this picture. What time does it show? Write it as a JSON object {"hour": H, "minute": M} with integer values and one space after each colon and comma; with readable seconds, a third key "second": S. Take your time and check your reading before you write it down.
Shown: {"hour": 11, "minute": 55, "second": 6}
